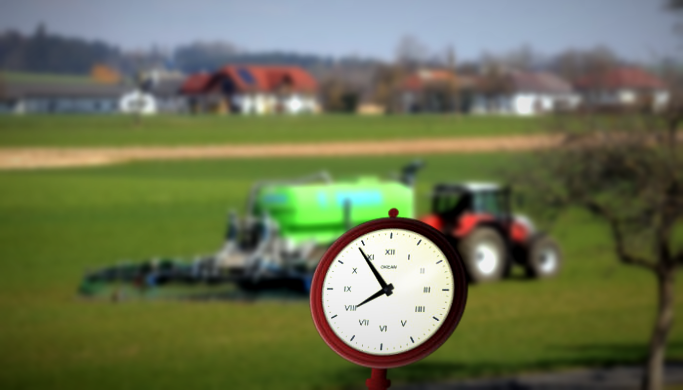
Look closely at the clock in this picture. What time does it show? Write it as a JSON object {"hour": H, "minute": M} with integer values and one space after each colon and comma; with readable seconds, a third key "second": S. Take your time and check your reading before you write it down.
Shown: {"hour": 7, "minute": 54}
